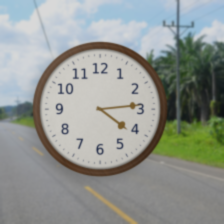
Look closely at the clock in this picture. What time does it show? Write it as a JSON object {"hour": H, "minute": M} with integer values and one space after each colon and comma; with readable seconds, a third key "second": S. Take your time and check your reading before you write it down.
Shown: {"hour": 4, "minute": 14}
